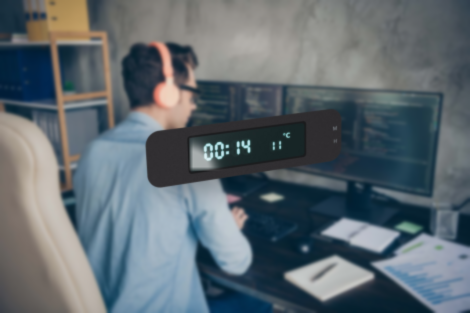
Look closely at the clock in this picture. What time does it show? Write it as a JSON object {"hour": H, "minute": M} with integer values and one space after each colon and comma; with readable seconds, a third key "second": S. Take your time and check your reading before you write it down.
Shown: {"hour": 0, "minute": 14}
